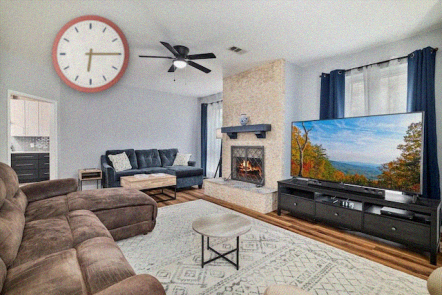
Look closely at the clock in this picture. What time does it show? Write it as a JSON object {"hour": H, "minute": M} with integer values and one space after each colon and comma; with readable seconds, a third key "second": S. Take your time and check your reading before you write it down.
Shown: {"hour": 6, "minute": 15}
